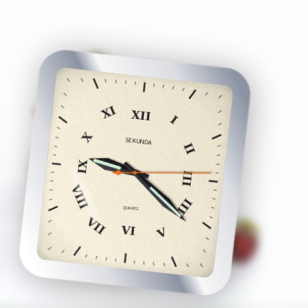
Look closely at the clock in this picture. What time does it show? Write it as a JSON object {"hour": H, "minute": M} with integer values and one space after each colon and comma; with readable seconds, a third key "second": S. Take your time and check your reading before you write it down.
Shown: {"hour": 9, "minute": 21, "second": 14}
